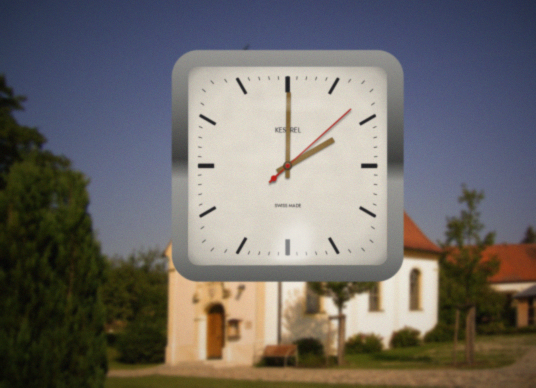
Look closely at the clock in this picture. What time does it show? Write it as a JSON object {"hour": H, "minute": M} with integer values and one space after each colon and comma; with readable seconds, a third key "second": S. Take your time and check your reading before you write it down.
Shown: {"hour": 2, "minute": 0, "second": 8}
